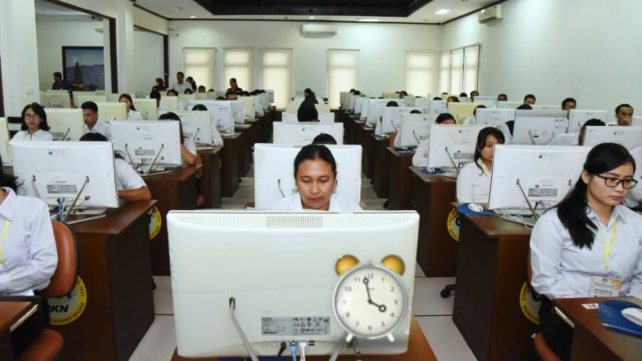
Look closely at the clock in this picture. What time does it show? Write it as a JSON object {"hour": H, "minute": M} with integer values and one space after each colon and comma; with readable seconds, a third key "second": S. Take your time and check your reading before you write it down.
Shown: {"hour": 3, "minute": 58}
